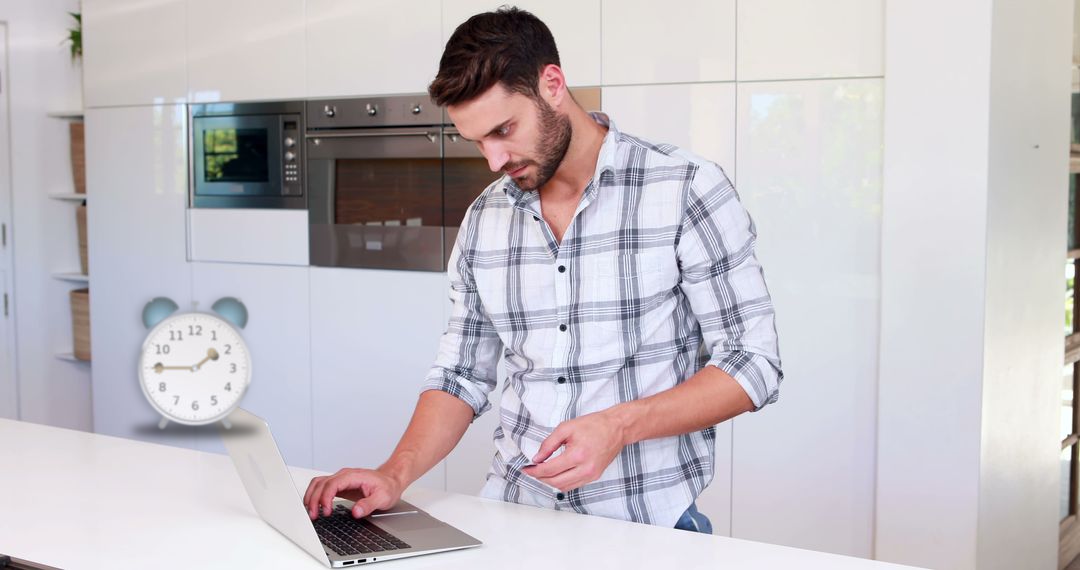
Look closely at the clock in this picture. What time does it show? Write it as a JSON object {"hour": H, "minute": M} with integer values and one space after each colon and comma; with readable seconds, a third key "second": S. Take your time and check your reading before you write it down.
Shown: {"hour": 1, "minute": 45}
